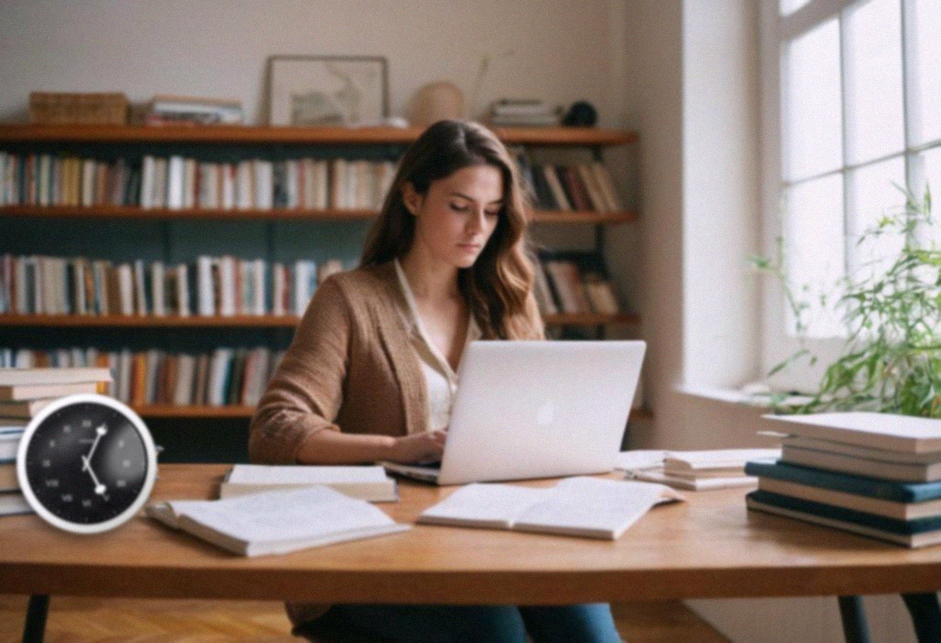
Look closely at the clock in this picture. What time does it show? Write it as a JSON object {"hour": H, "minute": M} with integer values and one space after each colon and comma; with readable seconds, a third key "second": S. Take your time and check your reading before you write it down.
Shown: {"hour": 5, "minute": 4}
